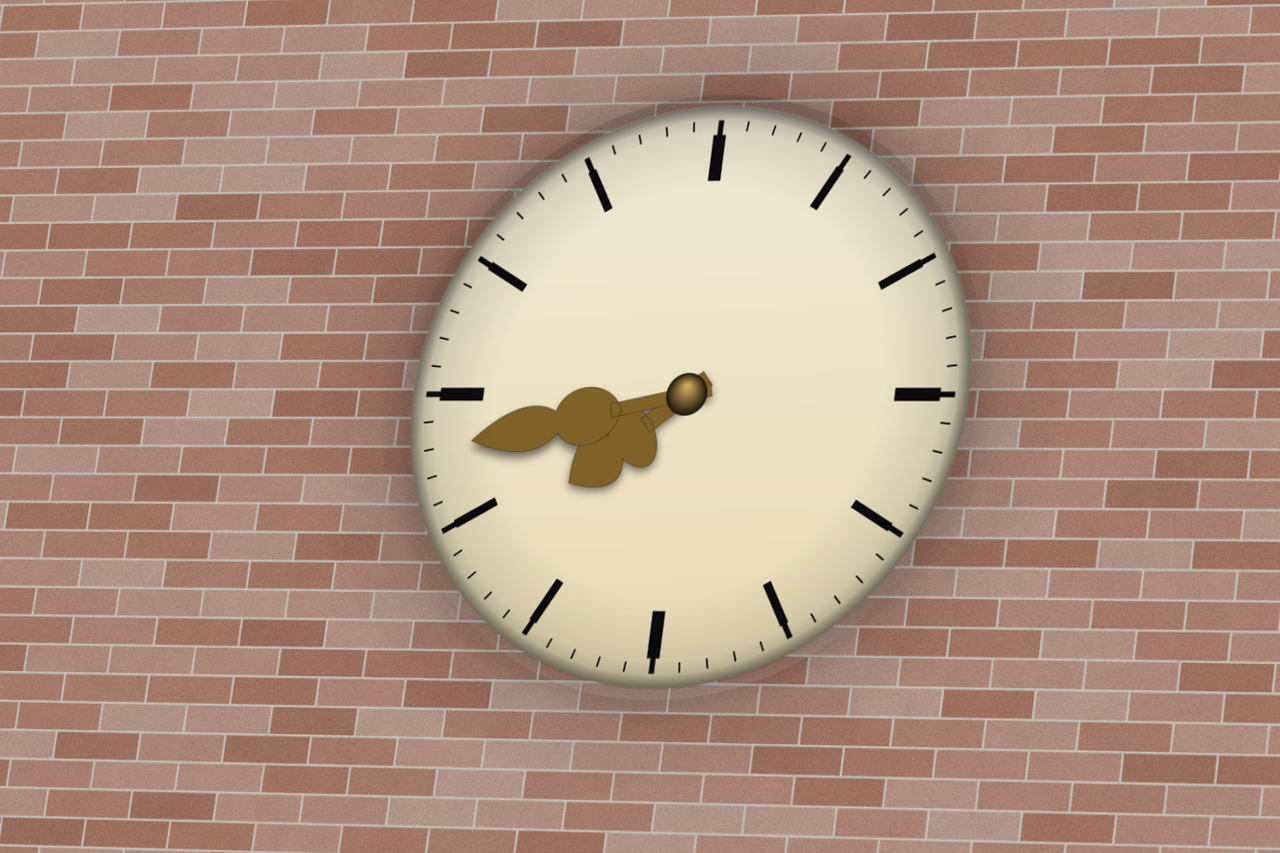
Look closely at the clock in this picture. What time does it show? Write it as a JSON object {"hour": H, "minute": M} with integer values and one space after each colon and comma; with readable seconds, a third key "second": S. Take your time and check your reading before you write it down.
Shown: {"hour": 7, "minute": 43}
